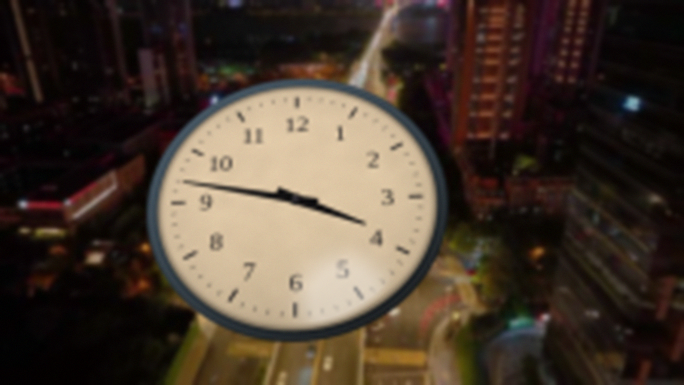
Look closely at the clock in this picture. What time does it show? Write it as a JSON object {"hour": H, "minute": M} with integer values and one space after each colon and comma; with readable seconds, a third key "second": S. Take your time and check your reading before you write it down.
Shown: {"hour": 3, "minute": 47}
